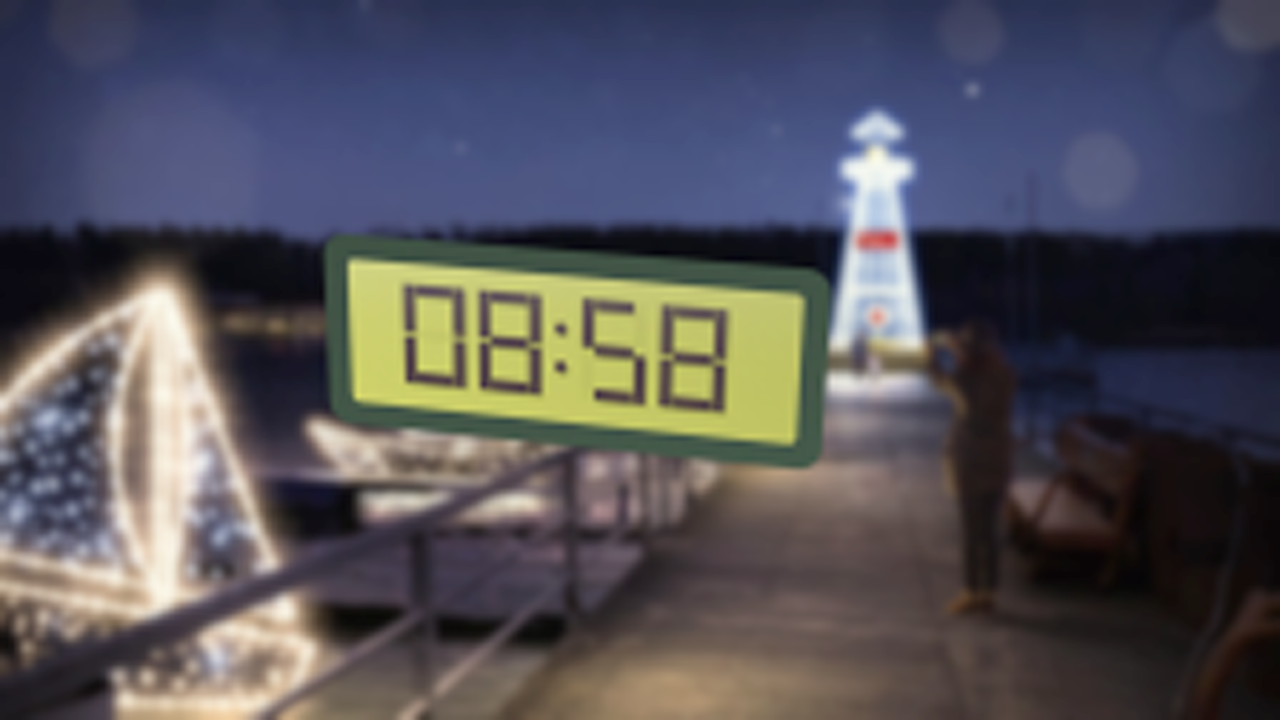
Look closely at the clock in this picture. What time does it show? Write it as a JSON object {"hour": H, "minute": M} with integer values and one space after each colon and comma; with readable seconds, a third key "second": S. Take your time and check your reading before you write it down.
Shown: {"hour": 8, "minute": 58}
